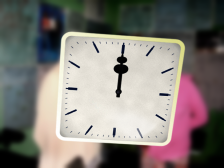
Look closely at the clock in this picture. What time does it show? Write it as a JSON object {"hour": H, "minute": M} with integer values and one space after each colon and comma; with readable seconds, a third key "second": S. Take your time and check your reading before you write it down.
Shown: {"hour": 12, "minute": 0}
